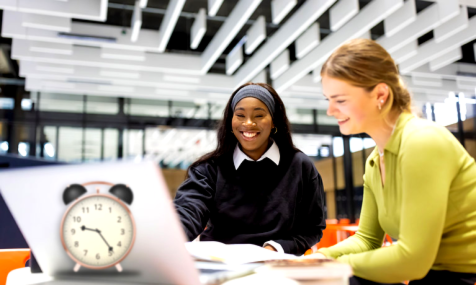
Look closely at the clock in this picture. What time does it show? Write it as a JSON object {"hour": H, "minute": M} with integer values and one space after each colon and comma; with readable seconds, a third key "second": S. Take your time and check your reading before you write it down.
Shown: {"hour": 9, "minute": 24}
